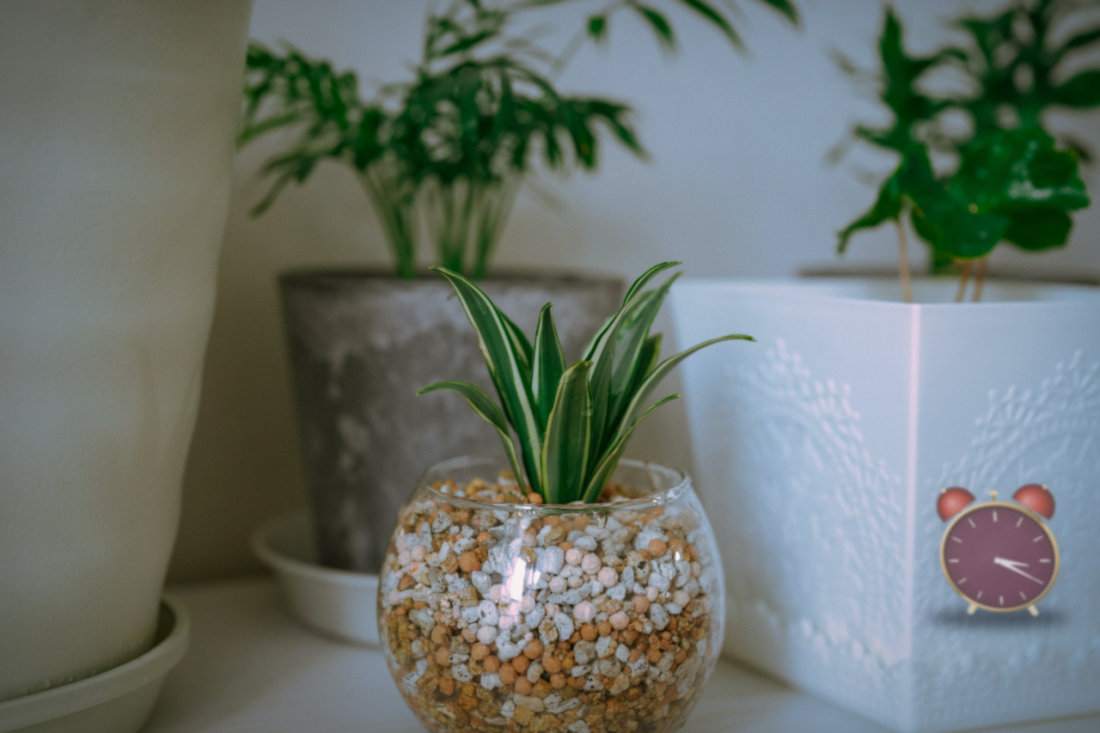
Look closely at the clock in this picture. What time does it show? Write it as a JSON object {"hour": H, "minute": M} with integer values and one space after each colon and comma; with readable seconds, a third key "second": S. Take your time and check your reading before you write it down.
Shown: {"hour": 3, "minute": 20}
